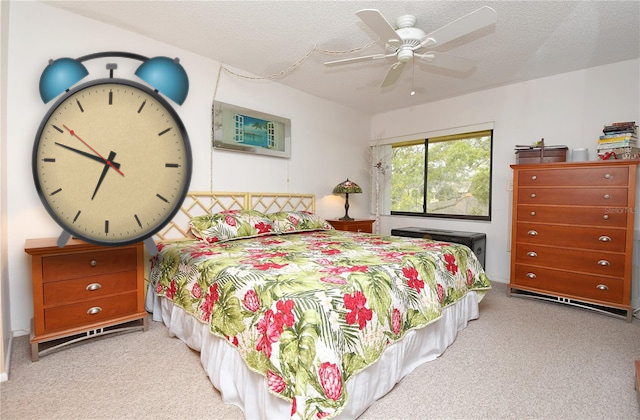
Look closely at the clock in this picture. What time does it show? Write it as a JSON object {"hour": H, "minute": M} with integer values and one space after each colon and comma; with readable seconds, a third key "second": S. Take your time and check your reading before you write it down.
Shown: {"hour": 6, "minute": 47, "second": 51}
